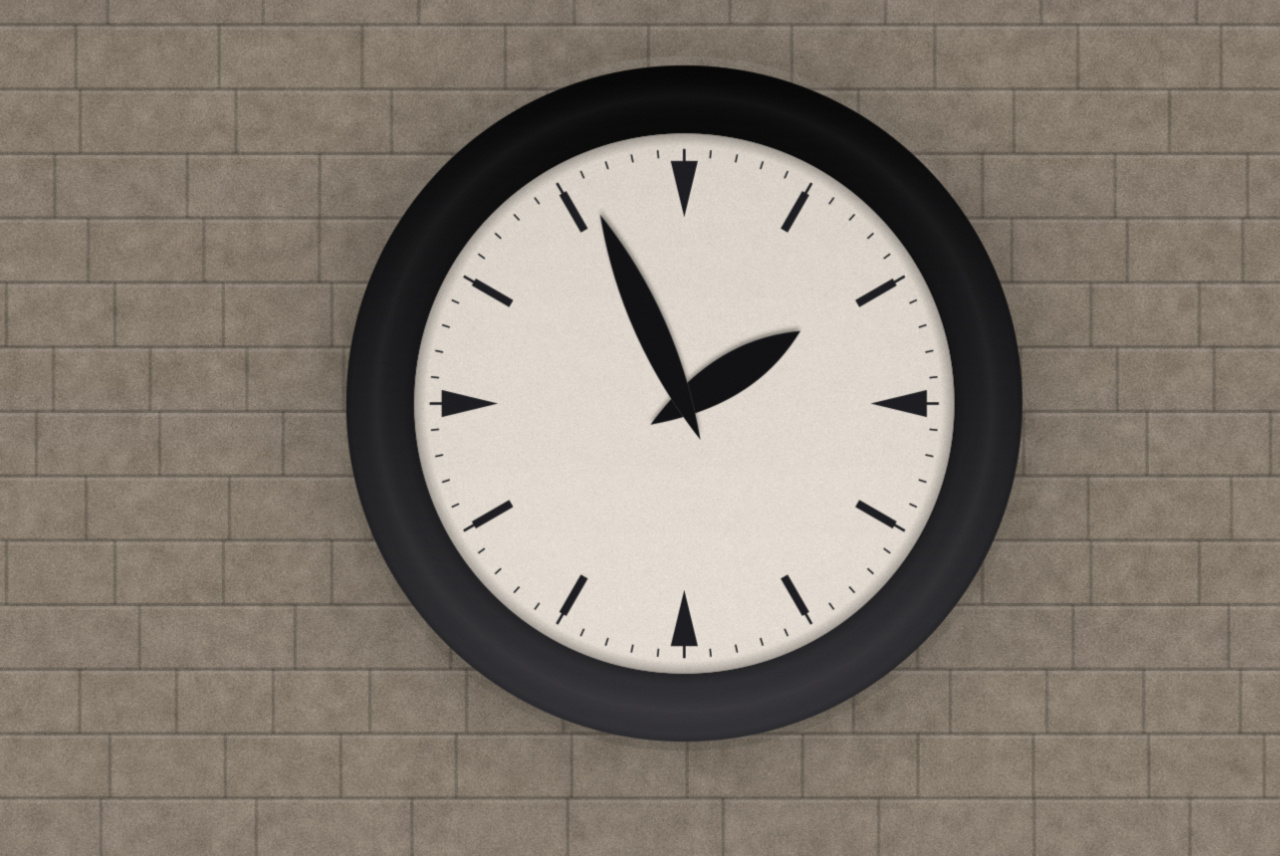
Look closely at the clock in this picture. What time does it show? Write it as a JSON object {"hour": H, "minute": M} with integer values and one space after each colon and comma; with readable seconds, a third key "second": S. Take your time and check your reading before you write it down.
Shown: {"hour": 1, "minute": 56}
